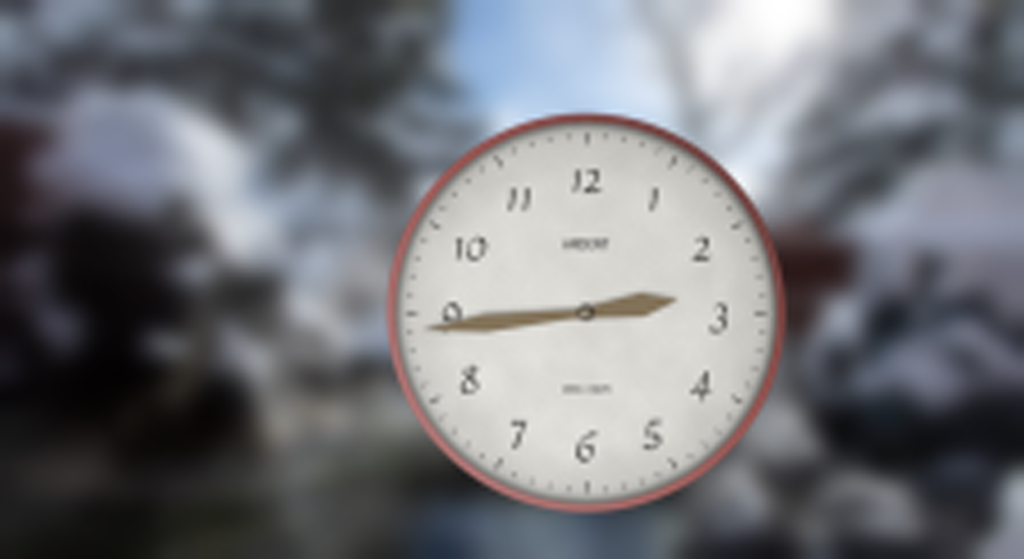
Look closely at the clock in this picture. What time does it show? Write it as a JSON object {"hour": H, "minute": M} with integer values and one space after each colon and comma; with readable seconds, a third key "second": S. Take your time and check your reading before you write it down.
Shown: {"hour": 2, "minute": 44}
